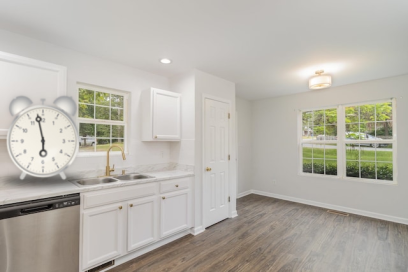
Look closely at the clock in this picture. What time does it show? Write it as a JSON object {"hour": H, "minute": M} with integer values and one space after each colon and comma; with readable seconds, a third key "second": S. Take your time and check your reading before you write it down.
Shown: {"hour": 5, "minute": 58}
